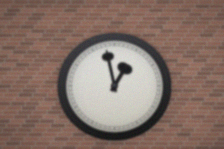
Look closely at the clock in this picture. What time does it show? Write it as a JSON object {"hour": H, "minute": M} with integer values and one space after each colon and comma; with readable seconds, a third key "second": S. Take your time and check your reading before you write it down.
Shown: {"hour": 12, "minute": 58}
